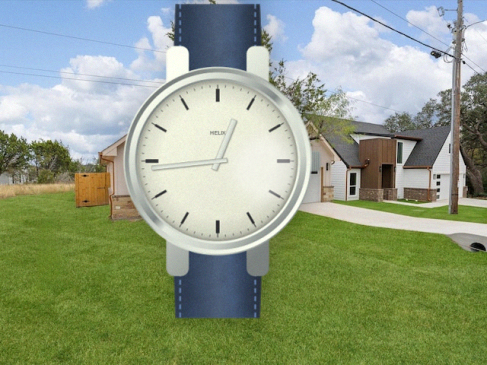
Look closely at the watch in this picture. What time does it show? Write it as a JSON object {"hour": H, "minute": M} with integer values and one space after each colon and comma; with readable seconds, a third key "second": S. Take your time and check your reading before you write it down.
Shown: {"hour": 12, "minute": 44}
